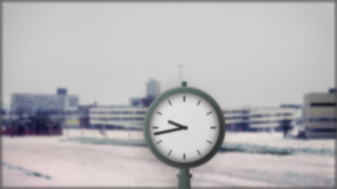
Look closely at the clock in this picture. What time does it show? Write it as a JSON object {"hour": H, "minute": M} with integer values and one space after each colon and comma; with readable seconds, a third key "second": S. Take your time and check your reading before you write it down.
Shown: {"hour": 9, "minute": 43}
